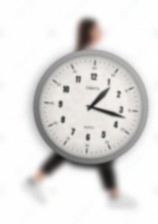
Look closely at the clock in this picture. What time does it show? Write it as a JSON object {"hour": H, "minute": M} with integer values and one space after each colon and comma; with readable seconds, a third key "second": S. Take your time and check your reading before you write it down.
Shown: {"hour": 1, "minute": 17}
